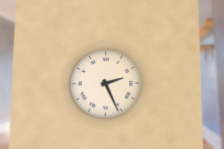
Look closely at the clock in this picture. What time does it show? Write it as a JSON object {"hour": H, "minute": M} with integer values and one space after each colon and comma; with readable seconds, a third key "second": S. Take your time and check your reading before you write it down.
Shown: {"hour": 2, "minute": 26}
